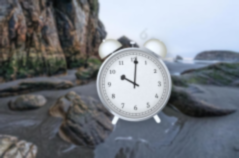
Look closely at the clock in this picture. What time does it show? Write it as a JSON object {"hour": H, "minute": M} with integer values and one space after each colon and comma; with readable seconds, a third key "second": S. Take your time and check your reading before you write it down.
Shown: {"hour": 10, "minute": 1}
